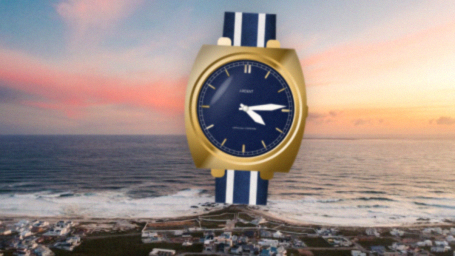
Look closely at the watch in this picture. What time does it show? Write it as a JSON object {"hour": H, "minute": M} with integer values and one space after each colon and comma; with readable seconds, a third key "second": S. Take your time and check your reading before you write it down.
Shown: {"hour": 4, "minute": 14}
